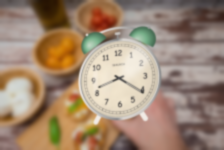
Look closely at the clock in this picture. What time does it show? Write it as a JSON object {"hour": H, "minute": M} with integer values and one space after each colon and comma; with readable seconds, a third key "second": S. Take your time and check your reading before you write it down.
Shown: {"hour": 8, "minute": 21}
